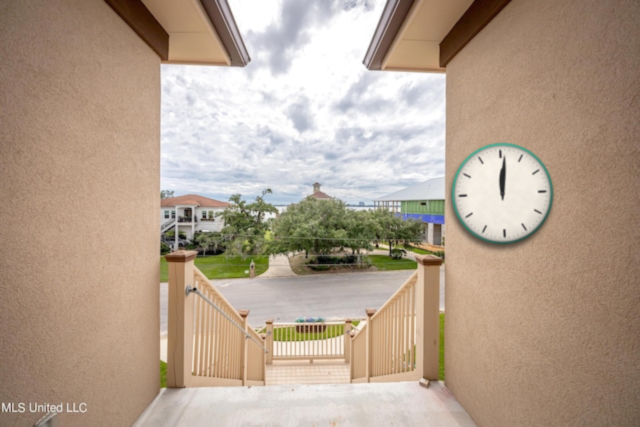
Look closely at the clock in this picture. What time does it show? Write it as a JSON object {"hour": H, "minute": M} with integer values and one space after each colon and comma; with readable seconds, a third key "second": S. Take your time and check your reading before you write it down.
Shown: {"hour": 12, "minute": 1}
